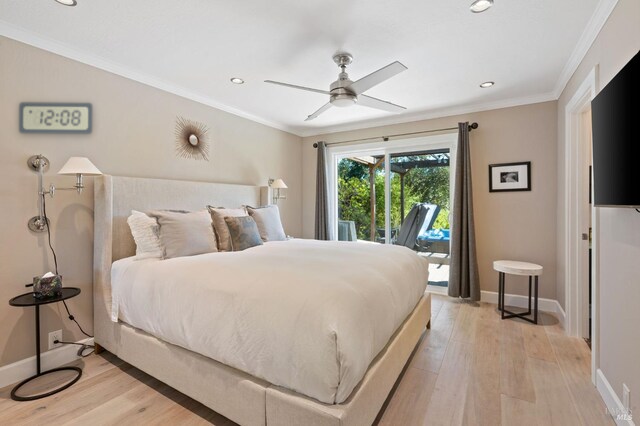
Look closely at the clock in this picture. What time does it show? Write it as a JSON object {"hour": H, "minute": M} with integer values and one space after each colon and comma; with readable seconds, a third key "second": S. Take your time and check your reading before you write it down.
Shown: {"hour": 12, "minute": 8}
